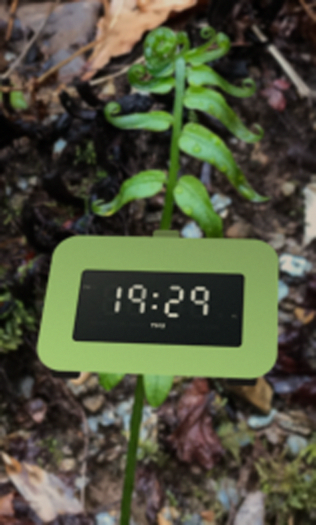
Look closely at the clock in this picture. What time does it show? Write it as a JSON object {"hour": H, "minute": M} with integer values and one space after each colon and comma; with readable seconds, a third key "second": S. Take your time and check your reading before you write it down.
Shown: {"hour": 19, "minute": 29}
